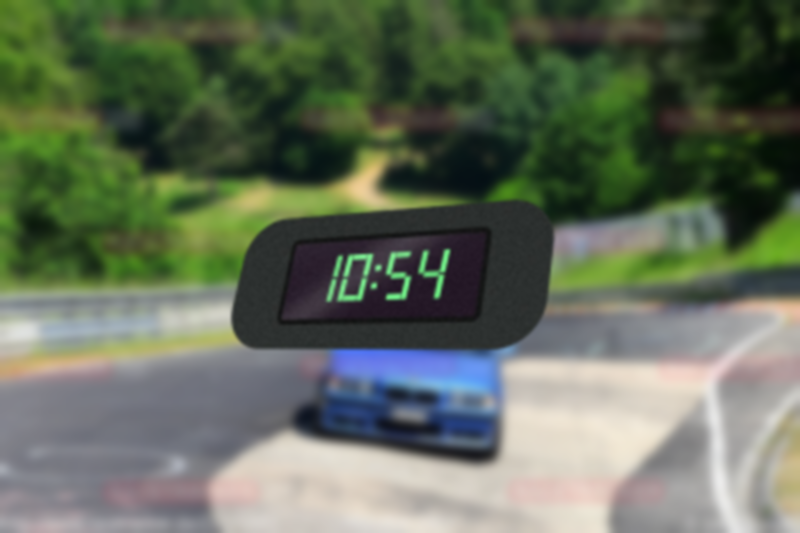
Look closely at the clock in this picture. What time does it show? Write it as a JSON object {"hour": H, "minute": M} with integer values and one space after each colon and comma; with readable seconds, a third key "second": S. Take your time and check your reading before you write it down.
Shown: {"hour": 10, "minute": 54}
